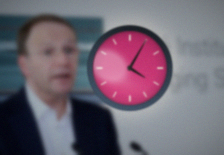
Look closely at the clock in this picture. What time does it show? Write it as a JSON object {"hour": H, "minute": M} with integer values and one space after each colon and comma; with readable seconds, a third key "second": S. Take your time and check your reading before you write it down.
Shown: {"hour": 4, "minute": 5}
